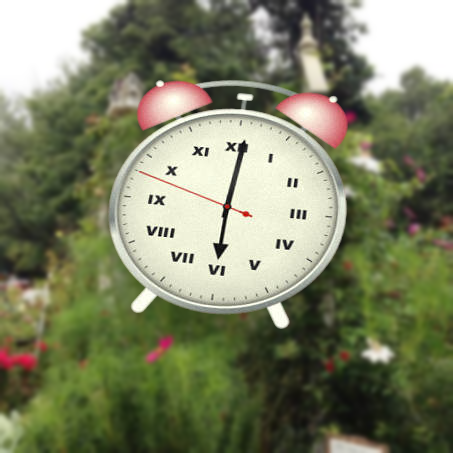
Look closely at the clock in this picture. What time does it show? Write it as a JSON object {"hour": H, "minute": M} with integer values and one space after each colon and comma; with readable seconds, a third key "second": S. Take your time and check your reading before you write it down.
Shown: {"hour": 6, "minute": 0, "second": 48}
